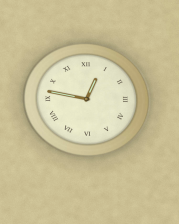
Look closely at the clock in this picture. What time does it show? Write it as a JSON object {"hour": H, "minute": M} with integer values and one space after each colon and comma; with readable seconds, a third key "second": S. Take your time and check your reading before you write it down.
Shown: {"hour": 12, "minute": 47}
